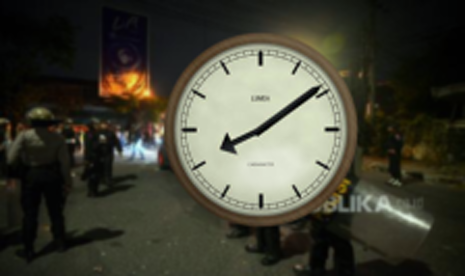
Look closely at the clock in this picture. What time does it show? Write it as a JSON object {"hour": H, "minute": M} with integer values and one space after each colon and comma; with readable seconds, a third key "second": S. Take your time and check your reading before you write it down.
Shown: {"hour": 8, "minute": 9}
